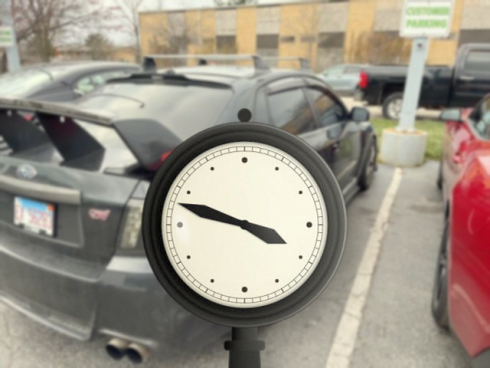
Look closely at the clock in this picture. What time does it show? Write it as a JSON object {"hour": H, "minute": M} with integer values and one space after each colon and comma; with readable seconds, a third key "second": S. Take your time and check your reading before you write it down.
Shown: {"hour": 3, "minute": 48}
